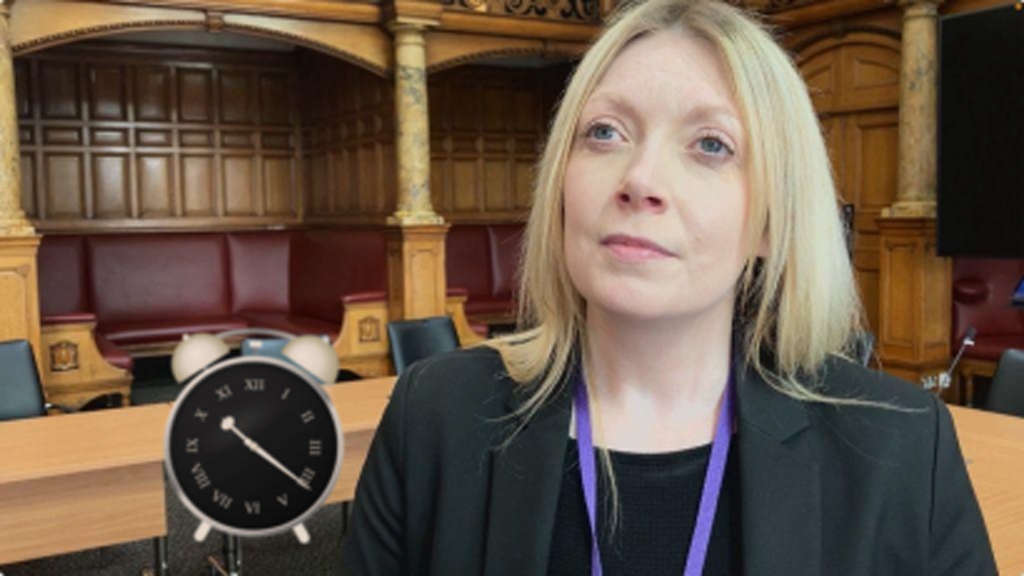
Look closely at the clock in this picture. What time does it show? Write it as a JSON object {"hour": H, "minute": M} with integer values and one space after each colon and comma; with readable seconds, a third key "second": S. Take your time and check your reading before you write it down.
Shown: {"hour": 10, "minute": 21}
